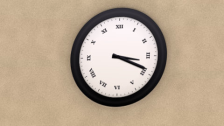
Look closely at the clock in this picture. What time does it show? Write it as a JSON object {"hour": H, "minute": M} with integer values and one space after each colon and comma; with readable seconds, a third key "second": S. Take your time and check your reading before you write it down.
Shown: {"hour": 3, "minute": 19}
